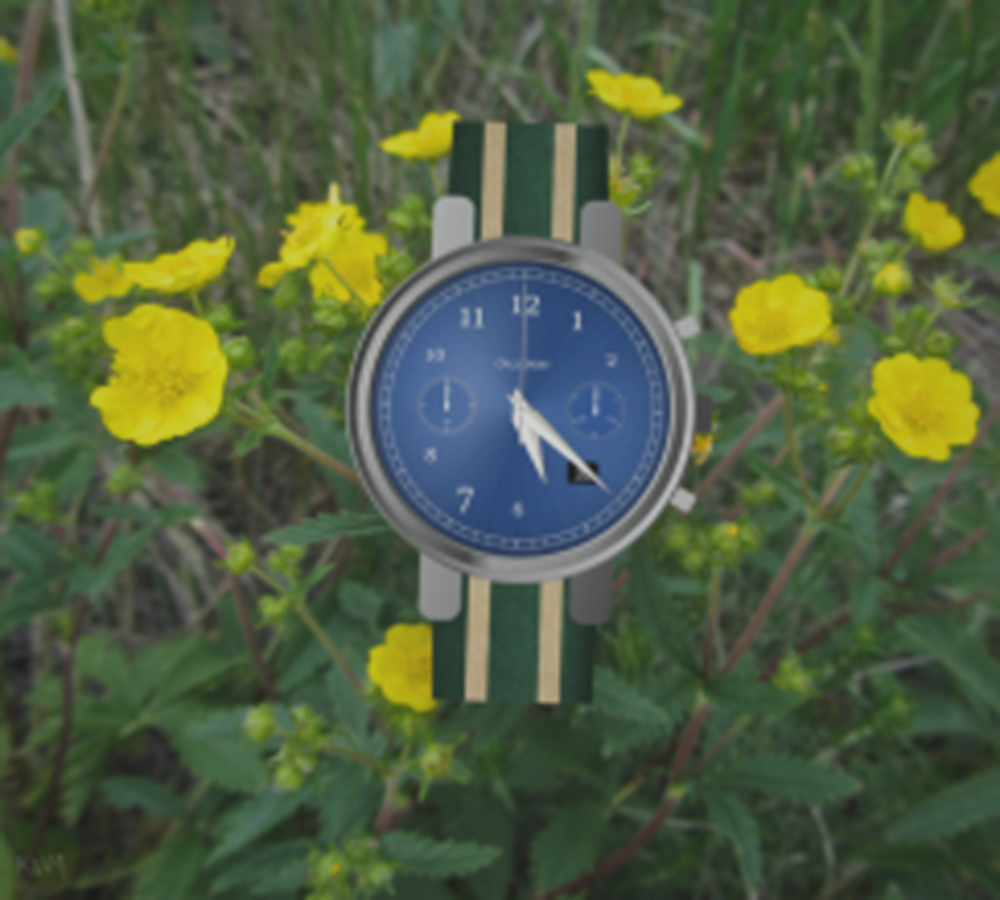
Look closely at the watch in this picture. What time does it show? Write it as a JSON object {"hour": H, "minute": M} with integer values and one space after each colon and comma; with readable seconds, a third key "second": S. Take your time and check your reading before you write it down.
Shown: {"hour": 5, "minute": 22}
